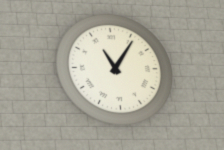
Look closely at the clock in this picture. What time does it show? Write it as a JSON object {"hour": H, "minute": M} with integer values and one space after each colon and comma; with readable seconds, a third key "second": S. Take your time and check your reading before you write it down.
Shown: {"hour": 11, "minute": 6}
